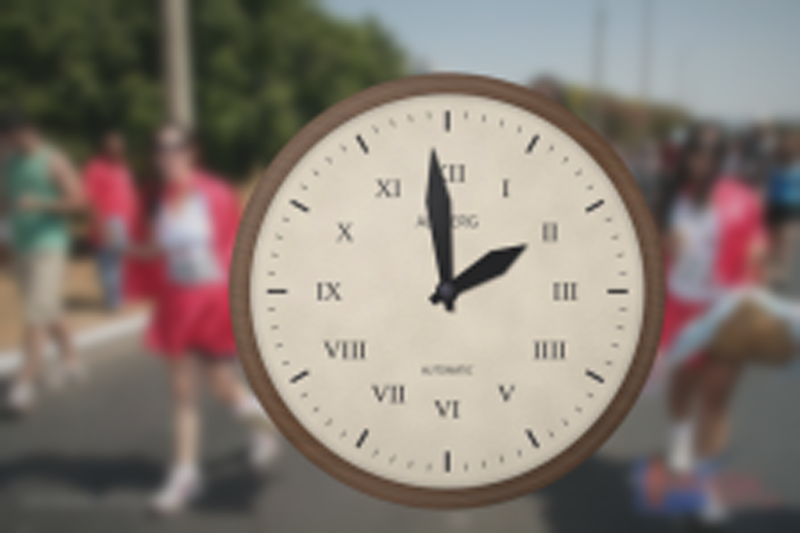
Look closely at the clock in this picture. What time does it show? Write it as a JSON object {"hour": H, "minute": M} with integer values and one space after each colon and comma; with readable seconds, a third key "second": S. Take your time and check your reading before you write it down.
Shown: {"hour": 1, "minute": 59}
